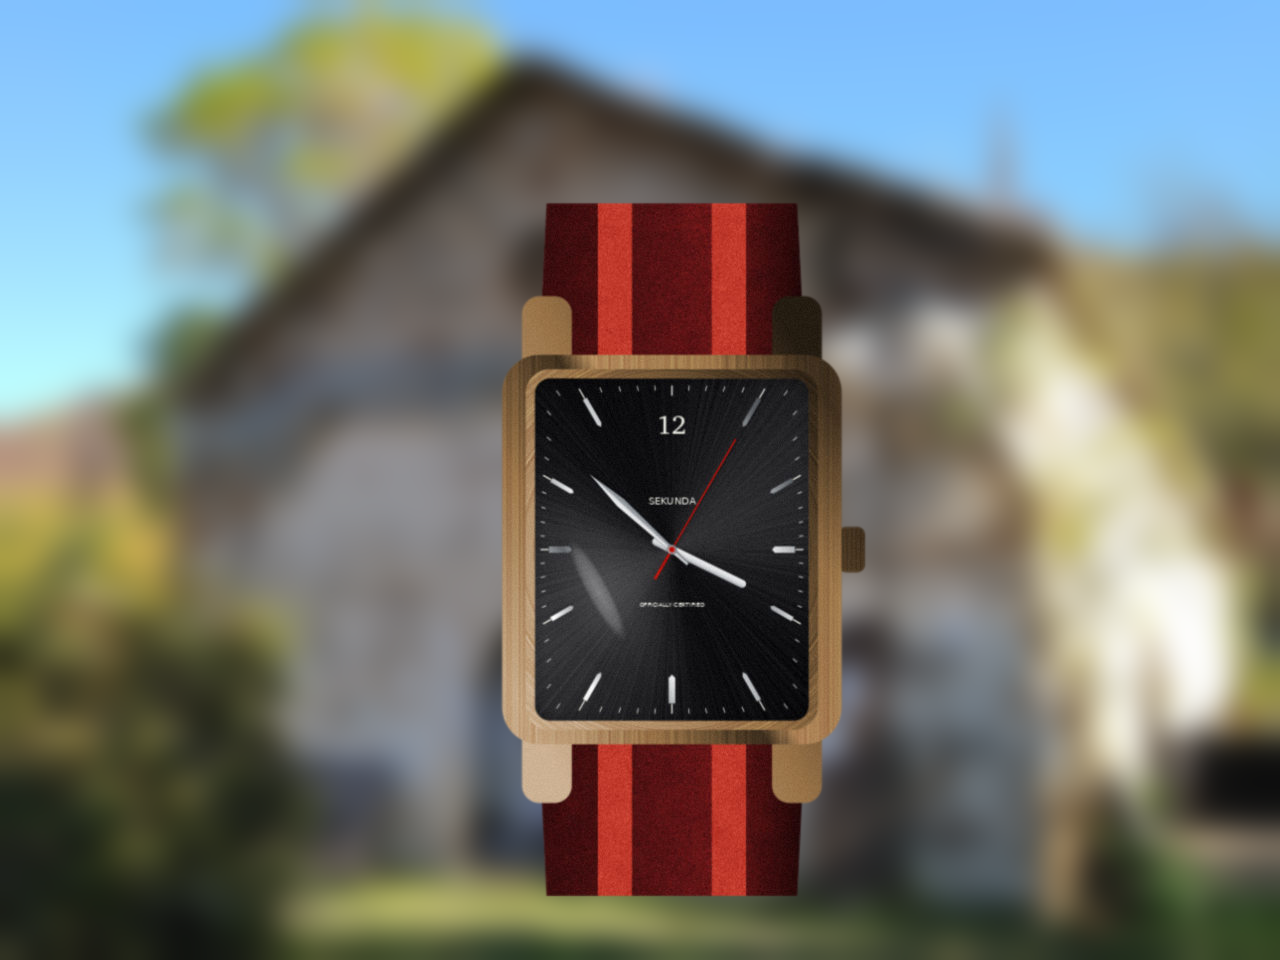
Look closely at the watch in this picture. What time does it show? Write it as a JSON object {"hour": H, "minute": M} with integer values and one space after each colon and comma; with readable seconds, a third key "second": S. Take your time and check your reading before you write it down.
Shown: {"hour": 3, "minute": 52, "second": 5}
